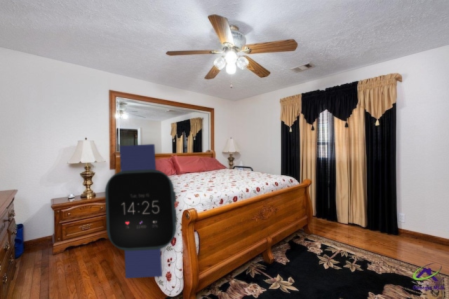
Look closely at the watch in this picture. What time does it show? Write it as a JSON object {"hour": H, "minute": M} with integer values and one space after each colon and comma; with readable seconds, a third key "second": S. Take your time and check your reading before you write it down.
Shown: {"hour": 14, "minute": 25}
